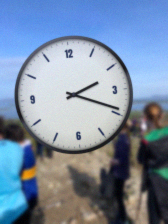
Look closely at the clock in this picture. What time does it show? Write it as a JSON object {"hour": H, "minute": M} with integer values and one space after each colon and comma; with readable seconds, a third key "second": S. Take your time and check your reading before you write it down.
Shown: {"hour": 2, "minute": 19}
